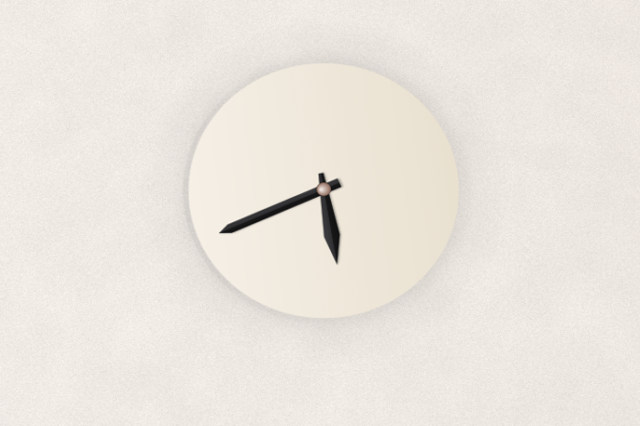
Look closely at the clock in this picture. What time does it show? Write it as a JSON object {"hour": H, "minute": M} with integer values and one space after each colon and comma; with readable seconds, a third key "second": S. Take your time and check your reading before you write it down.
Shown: {"hour": 5, "minute": 41}
